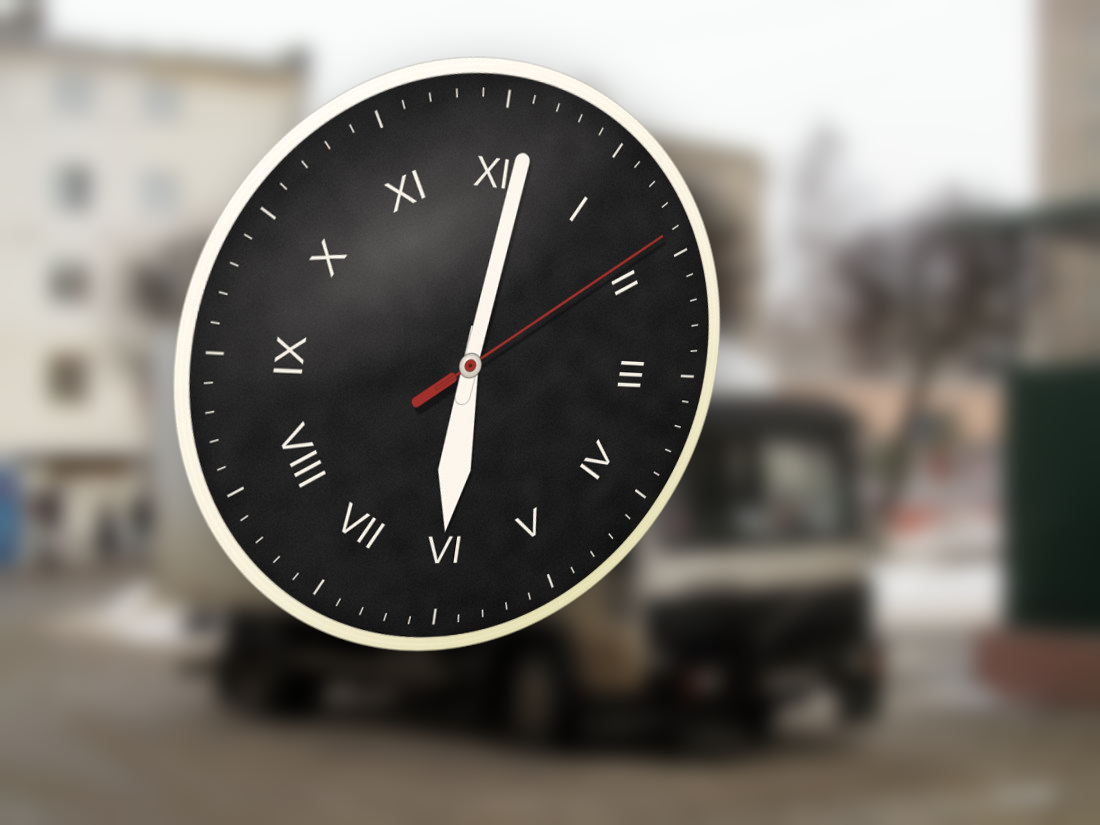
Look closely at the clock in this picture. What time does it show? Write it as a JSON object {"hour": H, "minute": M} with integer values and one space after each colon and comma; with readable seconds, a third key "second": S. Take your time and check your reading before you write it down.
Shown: {"hour": 6, "minute": 1, "second": 9}
